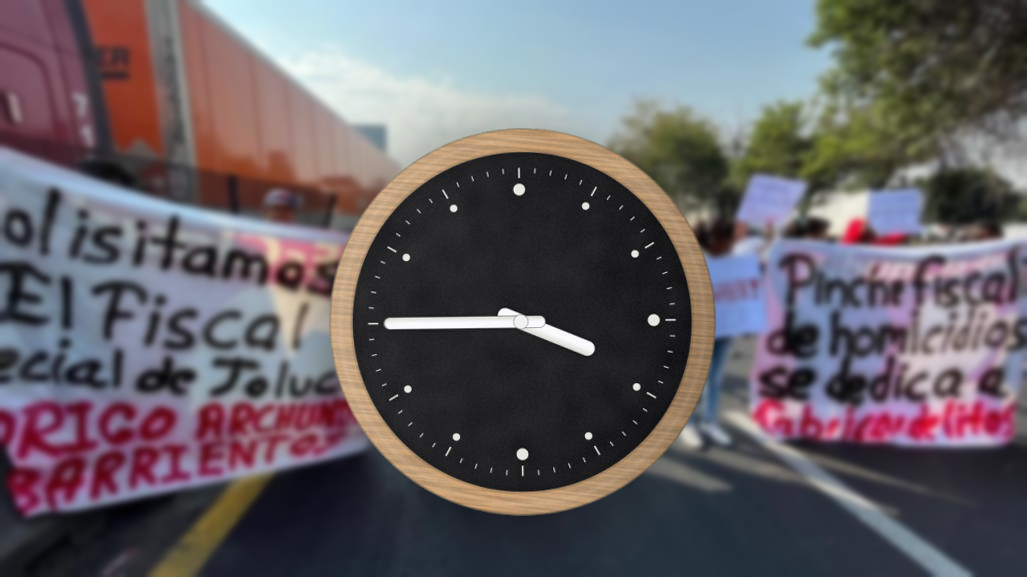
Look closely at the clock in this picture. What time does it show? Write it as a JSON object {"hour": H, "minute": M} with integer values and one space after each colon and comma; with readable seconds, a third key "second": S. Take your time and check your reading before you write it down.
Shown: {"hour": 3, "minute": 45}
